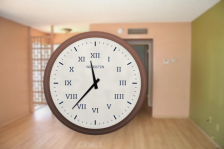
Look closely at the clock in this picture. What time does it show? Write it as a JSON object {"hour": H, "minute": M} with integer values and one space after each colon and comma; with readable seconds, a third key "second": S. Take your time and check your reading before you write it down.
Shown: {"hour": 11, "minute": 37}
